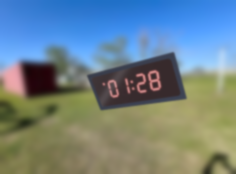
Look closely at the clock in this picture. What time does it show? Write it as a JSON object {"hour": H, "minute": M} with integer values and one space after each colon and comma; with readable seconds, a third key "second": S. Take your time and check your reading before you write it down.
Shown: {"hour": 1, "minute": 28}
